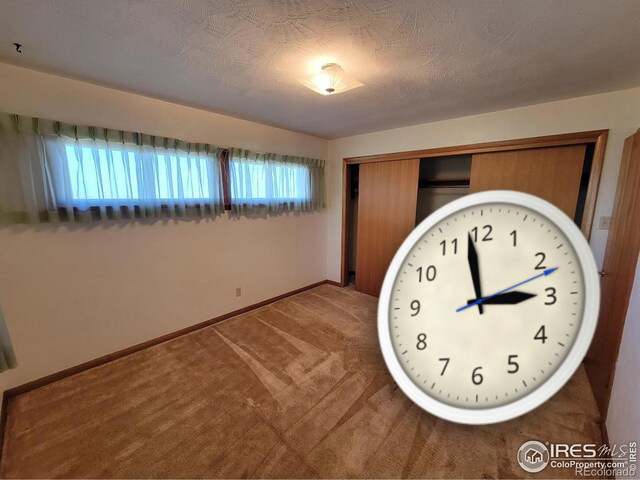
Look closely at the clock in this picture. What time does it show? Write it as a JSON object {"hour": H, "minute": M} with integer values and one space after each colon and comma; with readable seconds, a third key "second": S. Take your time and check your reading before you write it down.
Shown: {"hour": 2, "minute": 58, "second": 12}
